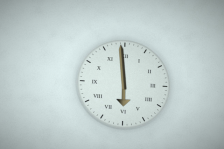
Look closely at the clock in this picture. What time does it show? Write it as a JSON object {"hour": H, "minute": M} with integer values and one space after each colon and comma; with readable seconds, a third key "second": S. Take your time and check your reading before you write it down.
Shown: {"hour": 5, "minute": 59}
